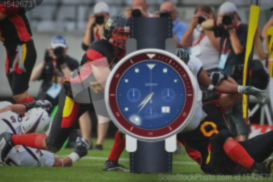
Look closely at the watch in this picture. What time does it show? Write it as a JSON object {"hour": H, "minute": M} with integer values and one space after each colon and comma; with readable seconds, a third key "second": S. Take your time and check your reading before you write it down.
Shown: {"hour": 7, "minute": 36}
